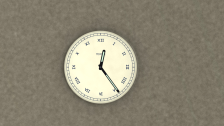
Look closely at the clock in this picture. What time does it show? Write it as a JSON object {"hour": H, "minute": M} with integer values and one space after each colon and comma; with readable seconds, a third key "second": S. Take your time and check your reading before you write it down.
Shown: {"hour": 12, "minute": 24}
